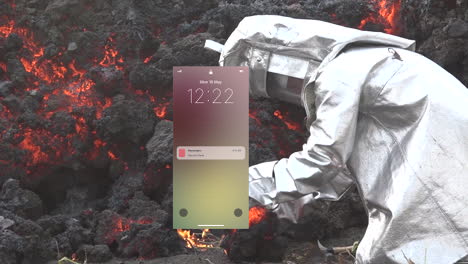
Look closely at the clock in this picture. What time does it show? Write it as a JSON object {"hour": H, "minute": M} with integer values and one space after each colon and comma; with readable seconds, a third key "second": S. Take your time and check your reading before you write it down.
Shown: {"hour": 12, "minute": 22}
